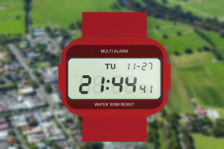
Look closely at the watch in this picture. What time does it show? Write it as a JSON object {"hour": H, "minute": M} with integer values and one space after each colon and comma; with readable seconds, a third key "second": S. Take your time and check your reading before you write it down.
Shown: {"hour": 21, "minute": 44, "second": 41}
